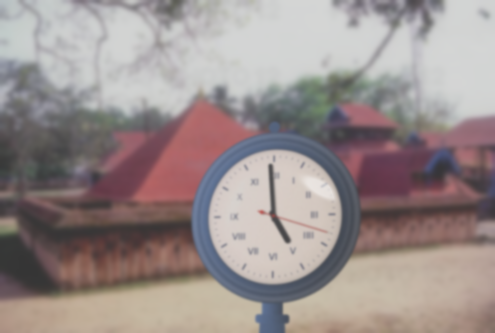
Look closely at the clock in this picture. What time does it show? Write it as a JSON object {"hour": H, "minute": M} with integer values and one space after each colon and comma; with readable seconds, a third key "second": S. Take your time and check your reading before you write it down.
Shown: {"hour": 4, "minute": 59, "second": 18}
